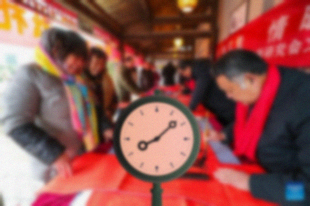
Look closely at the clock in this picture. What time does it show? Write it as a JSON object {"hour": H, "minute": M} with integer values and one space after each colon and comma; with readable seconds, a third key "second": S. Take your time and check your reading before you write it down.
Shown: {"hour": 8, "minute": 8}
